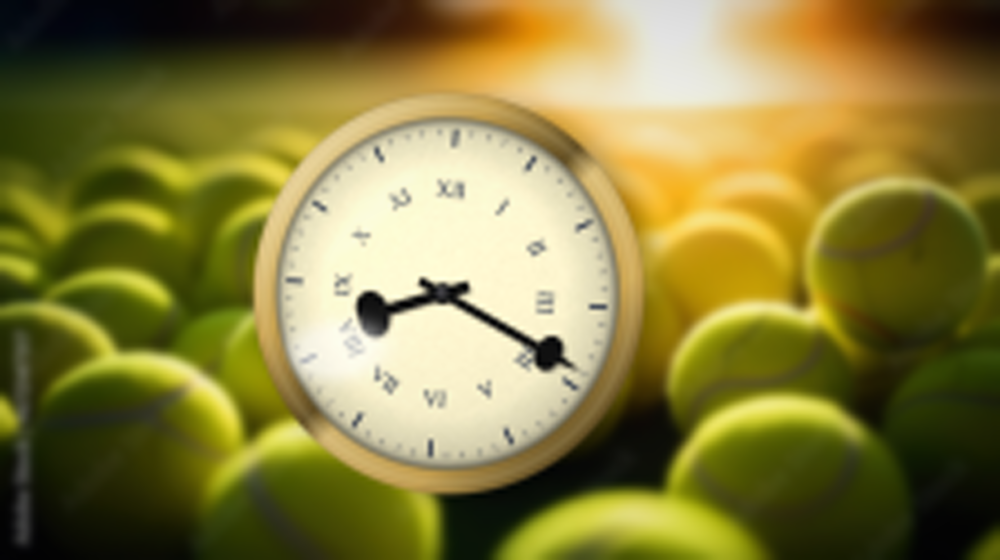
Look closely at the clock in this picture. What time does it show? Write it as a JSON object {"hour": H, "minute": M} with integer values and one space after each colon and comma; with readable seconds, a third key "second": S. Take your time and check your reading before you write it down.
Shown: {"hour": 8, "minute": 19}
